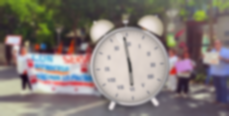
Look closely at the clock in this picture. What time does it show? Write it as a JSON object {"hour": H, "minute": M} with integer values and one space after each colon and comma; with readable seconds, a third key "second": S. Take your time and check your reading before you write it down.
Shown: {"hour": 5, "minute": 59}
